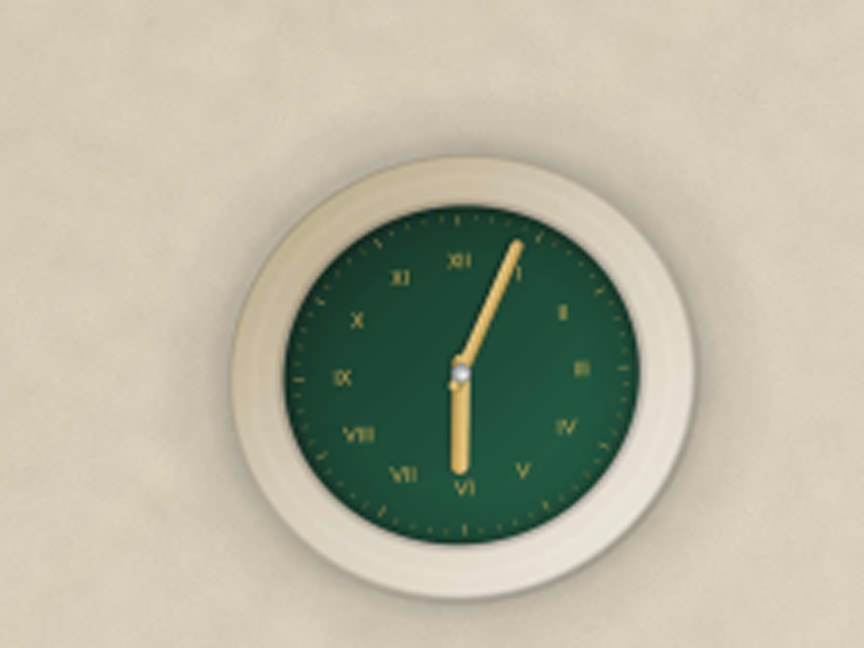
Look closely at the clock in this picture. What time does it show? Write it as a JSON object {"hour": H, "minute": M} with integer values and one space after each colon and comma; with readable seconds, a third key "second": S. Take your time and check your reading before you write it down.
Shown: {"hour": 6, "minute": 4}
